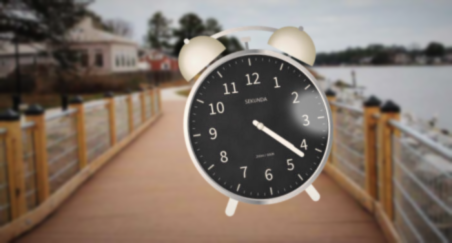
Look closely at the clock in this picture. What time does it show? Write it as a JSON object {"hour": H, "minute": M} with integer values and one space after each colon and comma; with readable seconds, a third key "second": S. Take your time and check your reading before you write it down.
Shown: {"hour": 4, "minute": 22}
